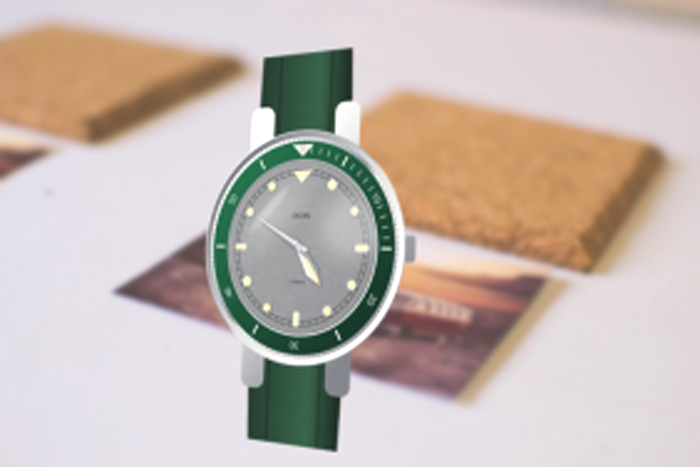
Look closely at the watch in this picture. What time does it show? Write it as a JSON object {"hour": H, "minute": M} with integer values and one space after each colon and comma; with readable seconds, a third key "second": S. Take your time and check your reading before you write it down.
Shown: {"hour": 4, "minute": 50}
